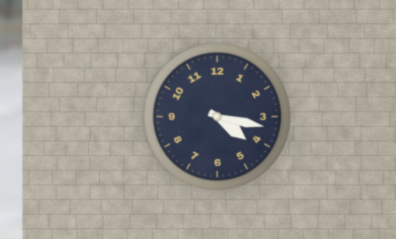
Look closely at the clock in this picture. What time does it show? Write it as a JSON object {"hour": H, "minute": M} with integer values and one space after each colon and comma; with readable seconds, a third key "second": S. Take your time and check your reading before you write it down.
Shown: {"hour": 4, "minute": 17}
